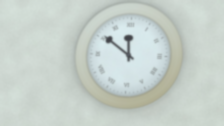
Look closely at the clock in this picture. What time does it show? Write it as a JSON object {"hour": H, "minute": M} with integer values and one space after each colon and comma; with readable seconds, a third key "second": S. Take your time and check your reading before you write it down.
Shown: {"hour": 11, "minute": 51}
